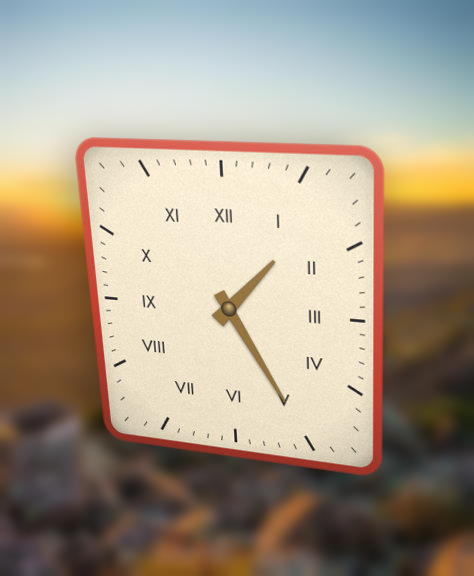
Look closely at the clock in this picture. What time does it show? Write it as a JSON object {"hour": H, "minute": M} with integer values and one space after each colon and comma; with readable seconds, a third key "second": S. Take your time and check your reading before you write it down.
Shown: {"hour": 1, "minute": 25}
